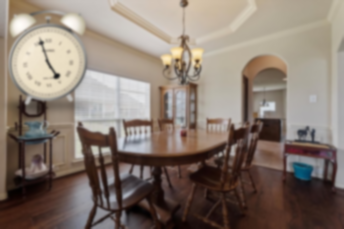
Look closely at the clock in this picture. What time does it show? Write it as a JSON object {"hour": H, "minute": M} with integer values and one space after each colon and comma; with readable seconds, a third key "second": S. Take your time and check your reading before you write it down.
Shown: {"hour": 4, "minute": 57}
